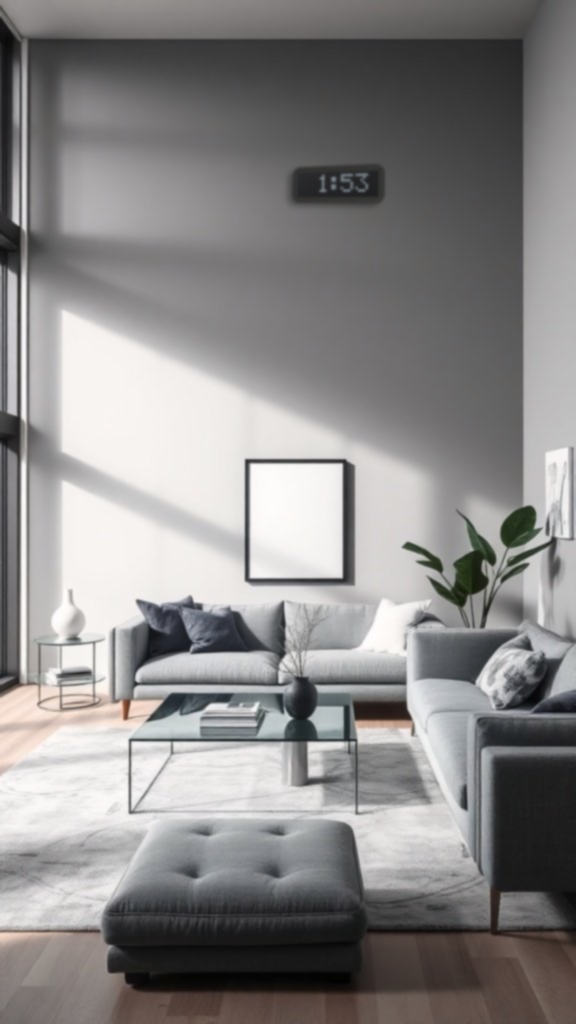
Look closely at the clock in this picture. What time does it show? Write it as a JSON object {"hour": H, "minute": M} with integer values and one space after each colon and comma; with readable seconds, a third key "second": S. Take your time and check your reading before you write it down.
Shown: {"hour": 1, "minute": 53}
